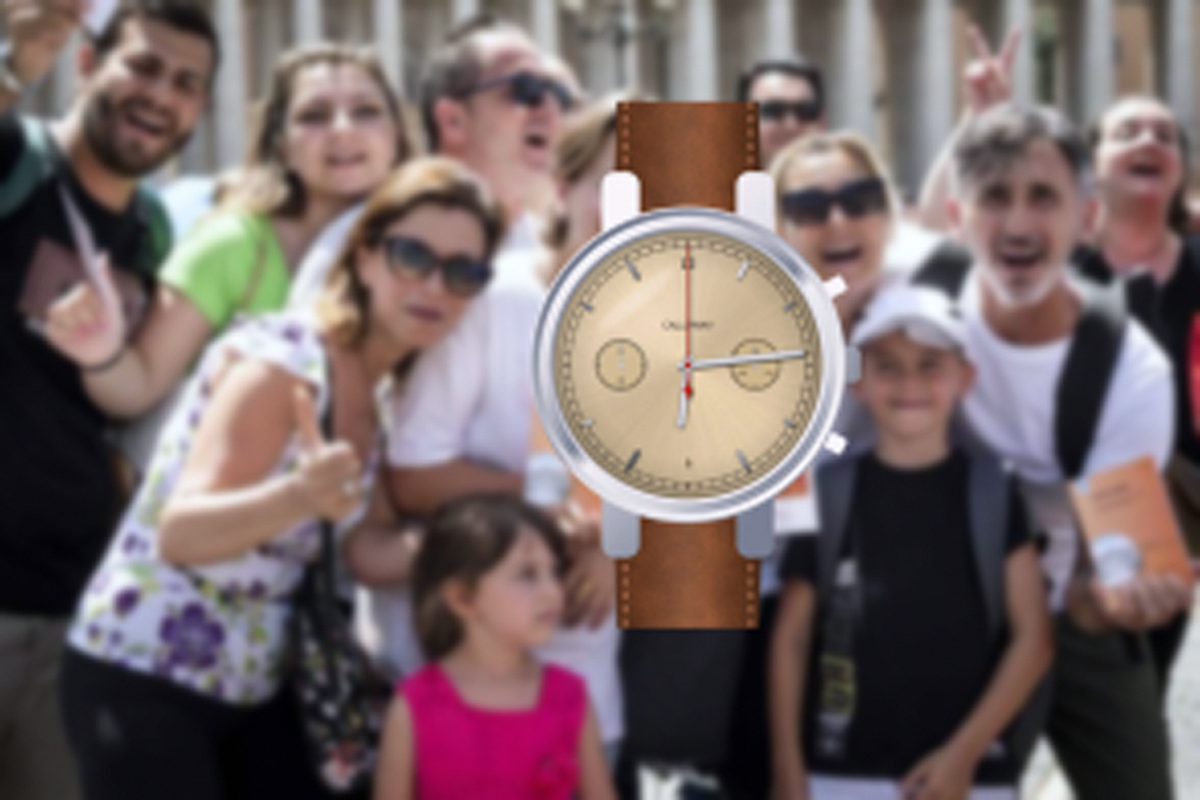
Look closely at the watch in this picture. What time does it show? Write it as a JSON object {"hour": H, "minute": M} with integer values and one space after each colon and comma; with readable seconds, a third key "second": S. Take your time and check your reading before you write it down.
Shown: {"hour": 6, "minute": 14}
